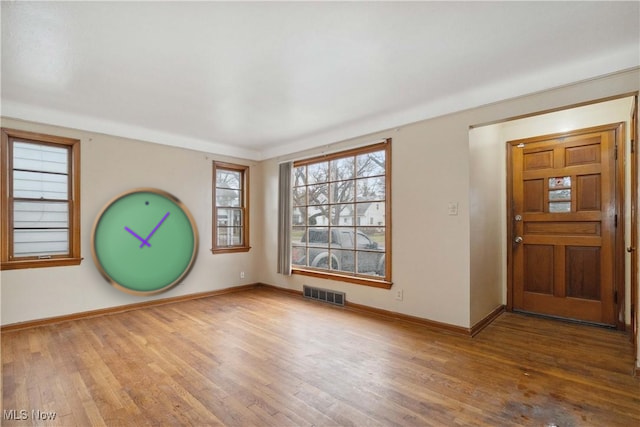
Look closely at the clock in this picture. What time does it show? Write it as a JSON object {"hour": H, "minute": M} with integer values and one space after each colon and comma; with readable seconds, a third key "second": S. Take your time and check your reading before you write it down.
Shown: {"hour": 10, "minute": 6}
